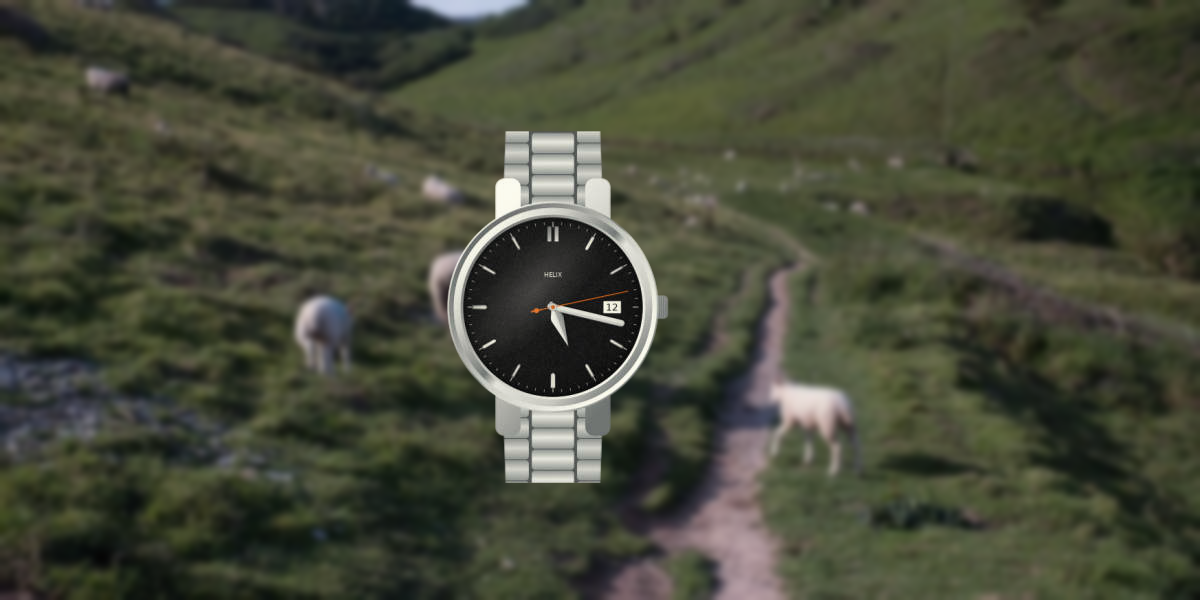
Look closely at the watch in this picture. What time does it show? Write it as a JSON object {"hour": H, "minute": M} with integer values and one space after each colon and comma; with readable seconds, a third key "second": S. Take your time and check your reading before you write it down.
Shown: {"hour": 5, "minute": 17, "second": 13}
